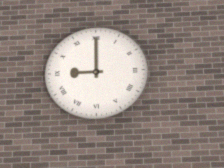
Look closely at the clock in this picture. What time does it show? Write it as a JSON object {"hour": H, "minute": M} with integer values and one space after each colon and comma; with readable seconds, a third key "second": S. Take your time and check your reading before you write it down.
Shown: {"hour": 9, "minute": 0}
